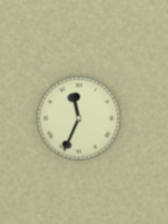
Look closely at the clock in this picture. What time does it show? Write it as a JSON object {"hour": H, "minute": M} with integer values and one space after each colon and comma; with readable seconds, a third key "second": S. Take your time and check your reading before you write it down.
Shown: {"hour": 11, "minute": 34}
